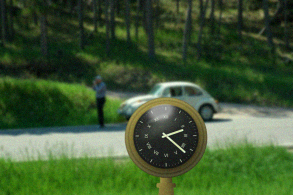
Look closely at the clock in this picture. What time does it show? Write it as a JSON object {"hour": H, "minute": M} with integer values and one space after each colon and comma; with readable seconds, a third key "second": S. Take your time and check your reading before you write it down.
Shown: {"hour": 2, "minute": 22}
